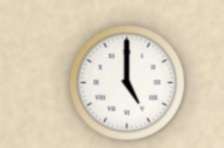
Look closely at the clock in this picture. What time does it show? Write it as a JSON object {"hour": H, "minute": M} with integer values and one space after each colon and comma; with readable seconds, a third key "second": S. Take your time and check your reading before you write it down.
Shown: {"hour": 5, "minute": 0}
